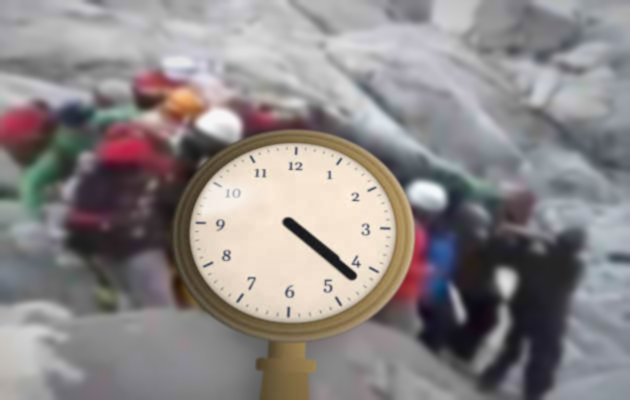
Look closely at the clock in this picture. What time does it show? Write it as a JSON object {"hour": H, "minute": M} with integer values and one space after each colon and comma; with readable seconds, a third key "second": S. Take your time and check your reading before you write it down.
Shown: {"hour": 4, "minute": 22}
